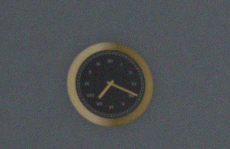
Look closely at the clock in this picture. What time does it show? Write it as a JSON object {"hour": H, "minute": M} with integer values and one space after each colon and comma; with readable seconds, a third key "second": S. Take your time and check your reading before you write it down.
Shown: {"hour": 7, "minute": 19}
